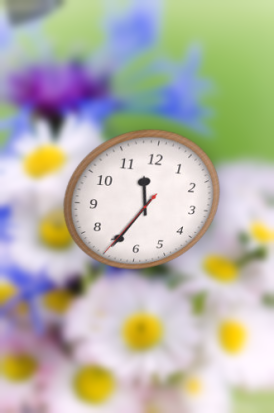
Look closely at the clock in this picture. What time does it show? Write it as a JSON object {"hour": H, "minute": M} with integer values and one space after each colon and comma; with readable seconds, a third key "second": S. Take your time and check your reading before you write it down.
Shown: {"hour": 11, "minute": 34, "second": 35}
